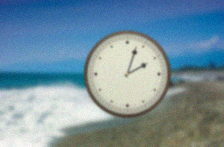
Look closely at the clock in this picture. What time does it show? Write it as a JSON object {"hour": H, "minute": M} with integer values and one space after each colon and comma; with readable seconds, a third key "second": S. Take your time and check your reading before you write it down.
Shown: {"hour": 2, "minute": 3}
